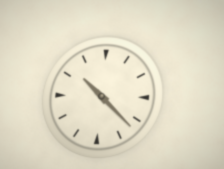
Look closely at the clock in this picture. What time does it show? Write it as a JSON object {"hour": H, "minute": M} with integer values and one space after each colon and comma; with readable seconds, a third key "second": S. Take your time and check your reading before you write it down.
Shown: {"hour": 10, "minute": 22}
